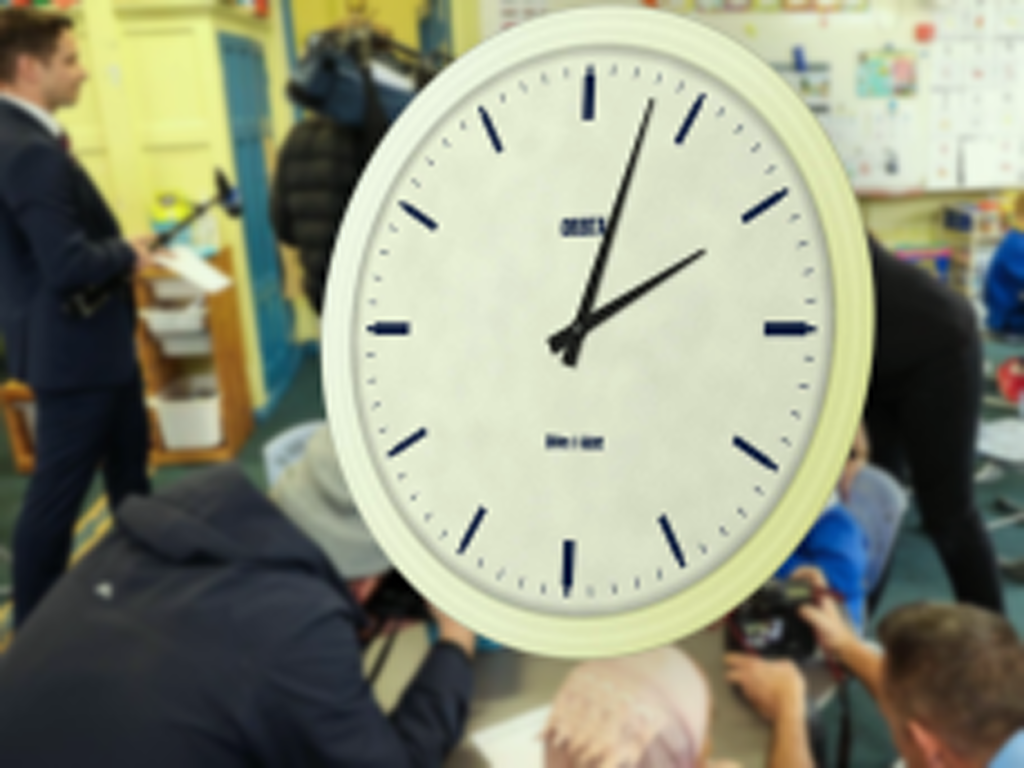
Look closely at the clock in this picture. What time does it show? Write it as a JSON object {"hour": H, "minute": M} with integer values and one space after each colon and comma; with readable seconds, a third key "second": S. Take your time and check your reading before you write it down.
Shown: {"hour": 2, "minute": 3}
